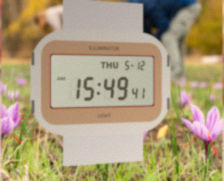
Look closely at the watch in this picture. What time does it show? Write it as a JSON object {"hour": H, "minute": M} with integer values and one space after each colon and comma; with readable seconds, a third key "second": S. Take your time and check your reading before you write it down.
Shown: {"hour": 15, "minute": 49, "second": 41}
